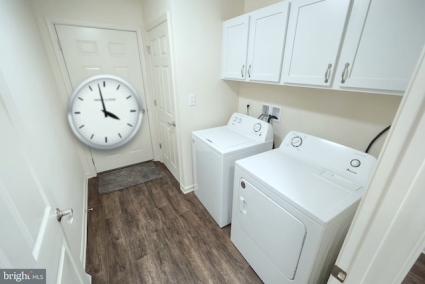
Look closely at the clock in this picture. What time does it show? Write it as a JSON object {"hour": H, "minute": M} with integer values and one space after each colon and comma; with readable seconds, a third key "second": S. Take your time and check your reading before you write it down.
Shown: {"hour": 3, "minute": 58}
